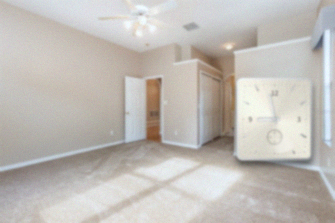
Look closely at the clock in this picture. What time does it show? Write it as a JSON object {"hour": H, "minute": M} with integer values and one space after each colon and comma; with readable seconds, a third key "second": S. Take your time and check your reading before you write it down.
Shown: {"hour": 8, "minute": 58}
